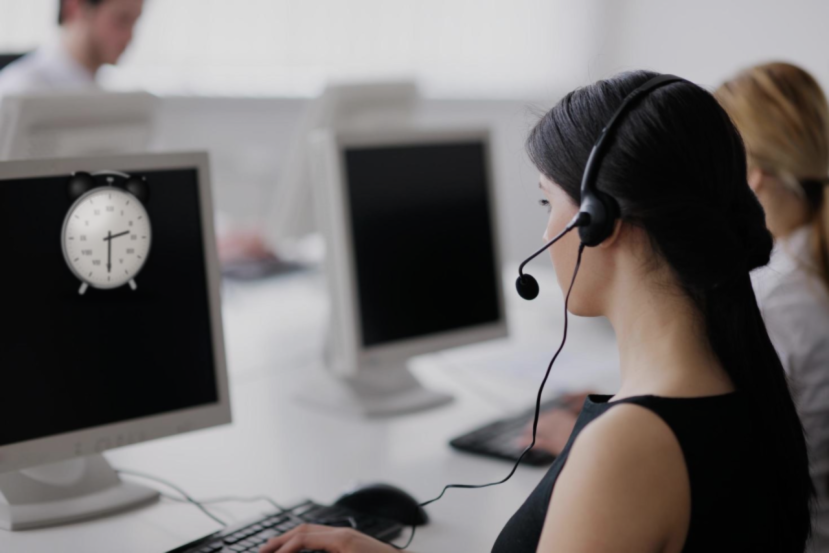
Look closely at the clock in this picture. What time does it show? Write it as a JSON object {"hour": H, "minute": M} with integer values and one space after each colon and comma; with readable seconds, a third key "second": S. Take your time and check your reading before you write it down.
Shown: {"hour": 2, "minute": 30}
